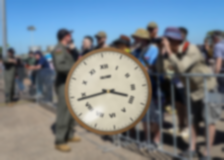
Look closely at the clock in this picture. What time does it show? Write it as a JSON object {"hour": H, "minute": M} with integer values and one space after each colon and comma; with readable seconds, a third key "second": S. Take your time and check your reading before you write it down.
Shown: {"hour": 3, "minute": 44}
